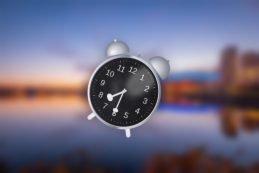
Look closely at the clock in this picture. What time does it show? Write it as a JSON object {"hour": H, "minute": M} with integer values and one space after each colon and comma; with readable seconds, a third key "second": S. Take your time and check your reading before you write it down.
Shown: {"hour": 7, "minute": 30}
